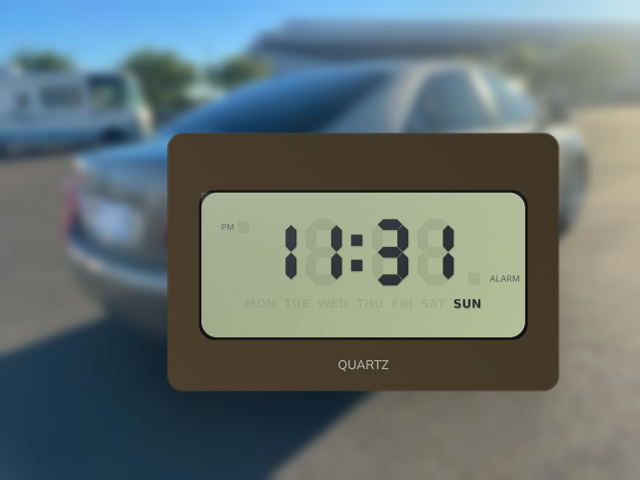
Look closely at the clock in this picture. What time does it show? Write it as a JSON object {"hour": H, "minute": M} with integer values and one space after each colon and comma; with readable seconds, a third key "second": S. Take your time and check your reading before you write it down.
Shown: {"hour": 11, "minute": 31}
